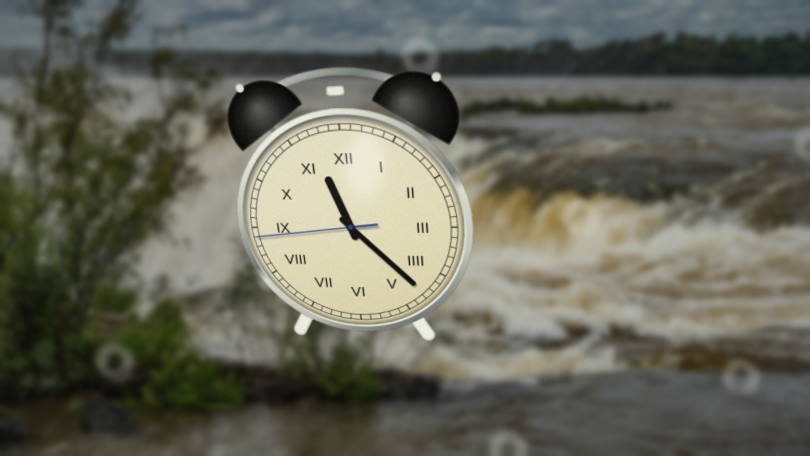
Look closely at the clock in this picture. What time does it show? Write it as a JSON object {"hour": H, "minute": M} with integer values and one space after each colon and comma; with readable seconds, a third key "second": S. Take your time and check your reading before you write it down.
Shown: {"hour": 11, "minute": 22, "second": 44}
